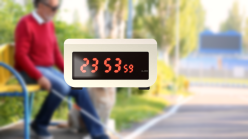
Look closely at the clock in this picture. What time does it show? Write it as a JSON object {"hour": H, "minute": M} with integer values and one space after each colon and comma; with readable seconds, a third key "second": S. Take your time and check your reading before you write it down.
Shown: {"hour": 23, "minute": 53, "second": 59}
